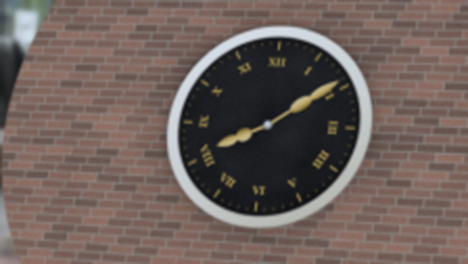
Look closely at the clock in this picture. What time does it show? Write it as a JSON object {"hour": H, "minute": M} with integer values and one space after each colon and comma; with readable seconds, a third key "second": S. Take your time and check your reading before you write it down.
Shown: {"hour": 8, "minute": 9}
